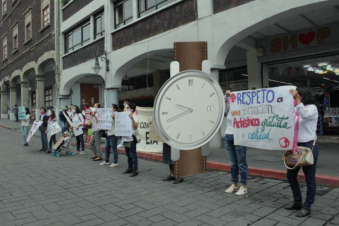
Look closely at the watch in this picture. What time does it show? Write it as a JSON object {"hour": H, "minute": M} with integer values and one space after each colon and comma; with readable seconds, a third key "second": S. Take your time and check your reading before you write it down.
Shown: {"hour": 9, "minute": 42}
